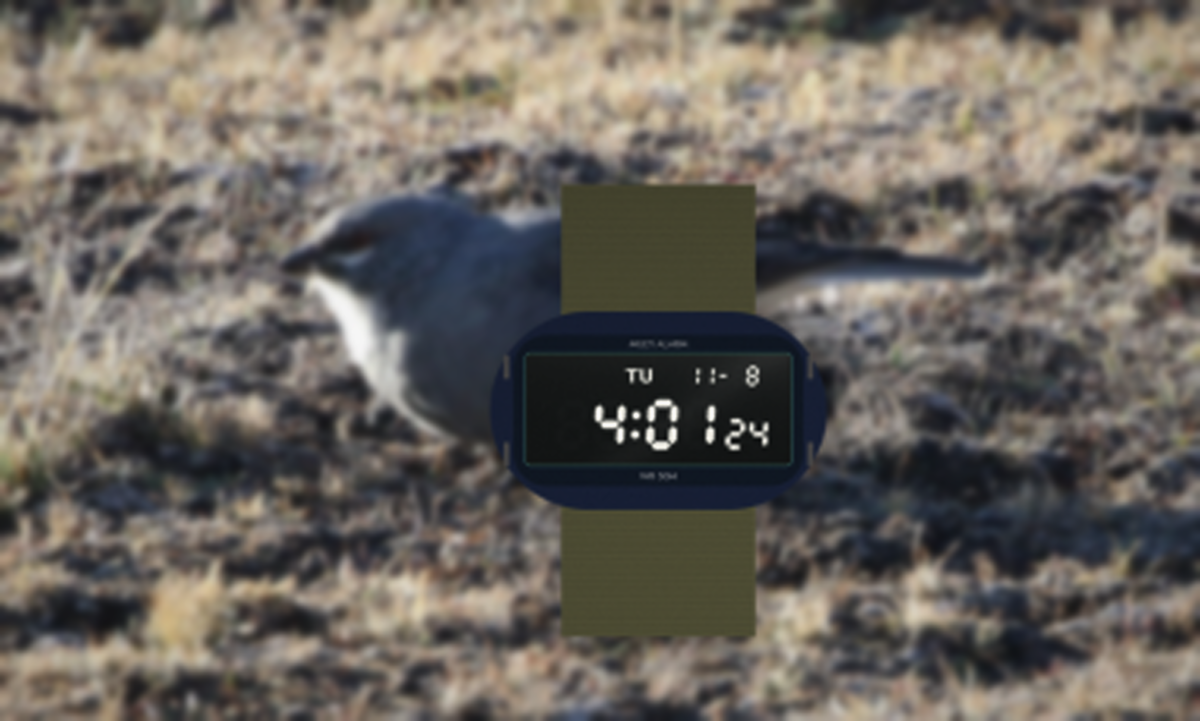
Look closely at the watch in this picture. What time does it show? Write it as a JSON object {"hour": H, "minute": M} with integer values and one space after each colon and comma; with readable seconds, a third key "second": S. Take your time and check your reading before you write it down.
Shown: {"hour": 4, "minute": 1, "second": 24}
